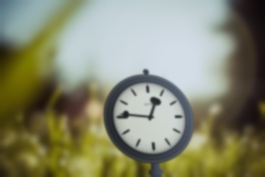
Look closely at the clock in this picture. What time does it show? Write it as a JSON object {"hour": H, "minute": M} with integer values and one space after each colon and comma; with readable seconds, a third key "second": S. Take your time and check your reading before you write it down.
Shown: {"hour": 12, "minute": 46}
